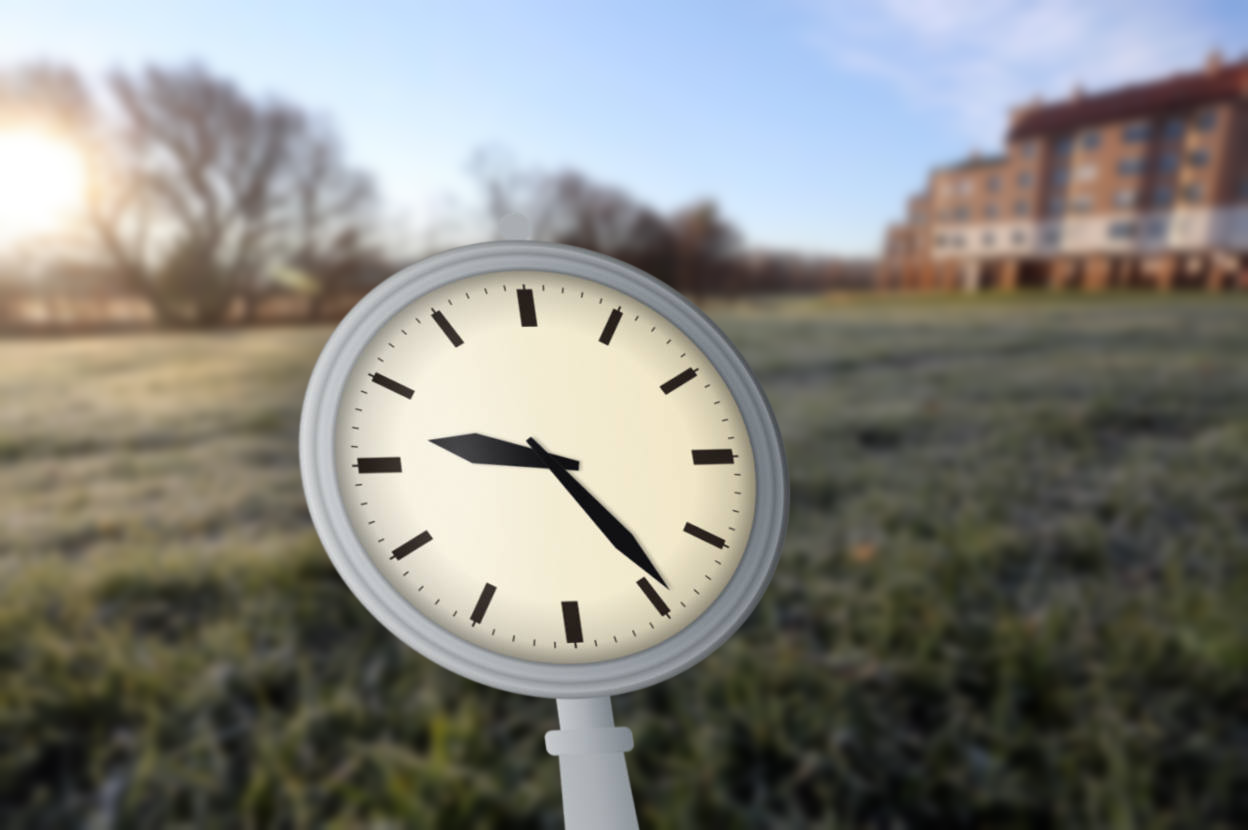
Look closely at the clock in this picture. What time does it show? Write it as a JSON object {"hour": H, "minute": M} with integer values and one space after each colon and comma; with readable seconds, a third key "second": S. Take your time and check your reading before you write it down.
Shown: {"hour": 9, "minute": 24}
